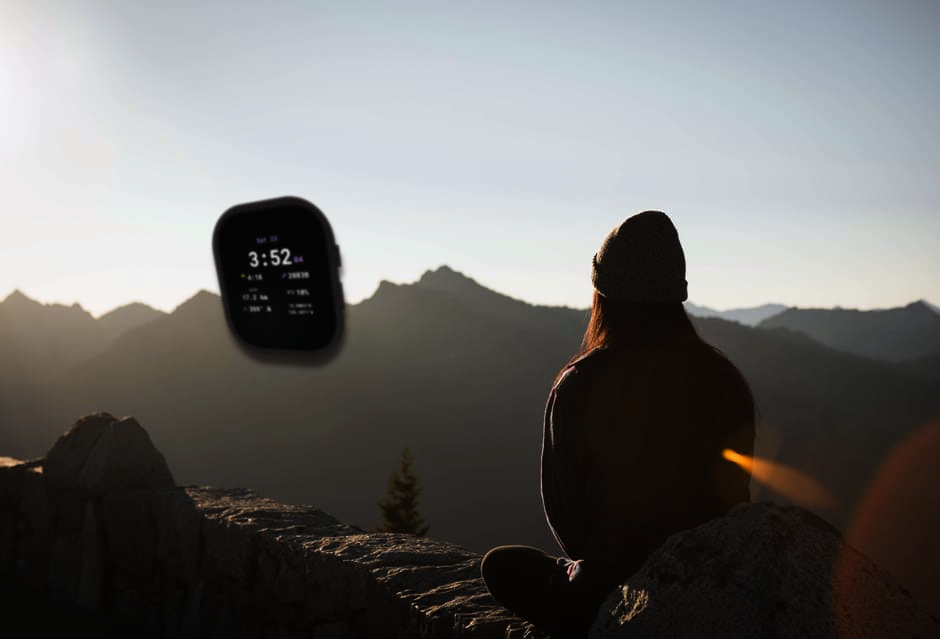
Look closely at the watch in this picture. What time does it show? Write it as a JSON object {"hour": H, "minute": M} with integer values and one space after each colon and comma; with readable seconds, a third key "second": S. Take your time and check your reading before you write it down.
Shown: {"hour": 3, "minute": 52}
